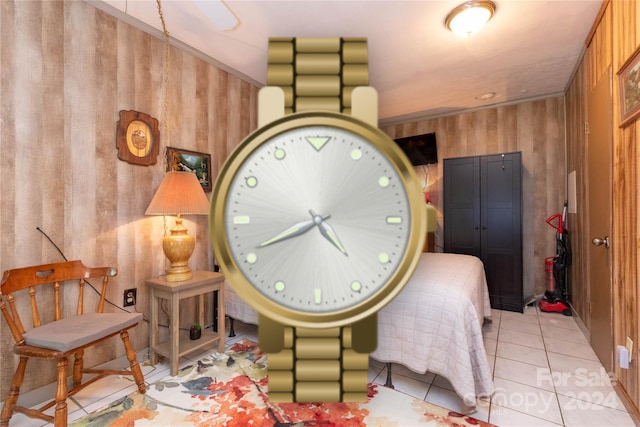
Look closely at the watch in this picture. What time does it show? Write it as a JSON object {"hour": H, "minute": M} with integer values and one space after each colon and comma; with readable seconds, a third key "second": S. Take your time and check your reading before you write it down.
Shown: {"hour": 4, "minute": 41}
